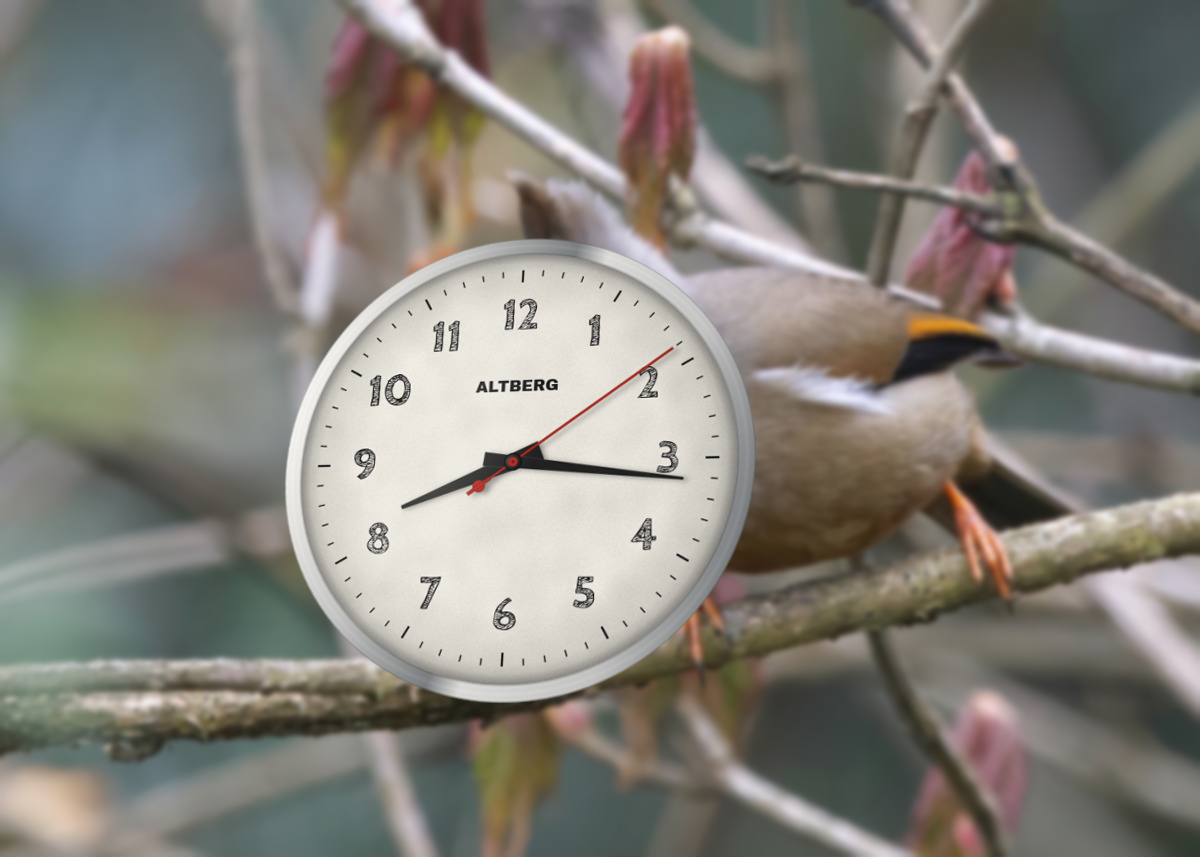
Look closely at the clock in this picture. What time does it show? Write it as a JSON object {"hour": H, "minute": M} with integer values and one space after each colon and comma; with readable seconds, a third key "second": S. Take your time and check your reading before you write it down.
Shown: {"hour": 8, "minute": 16, "second": 9}
